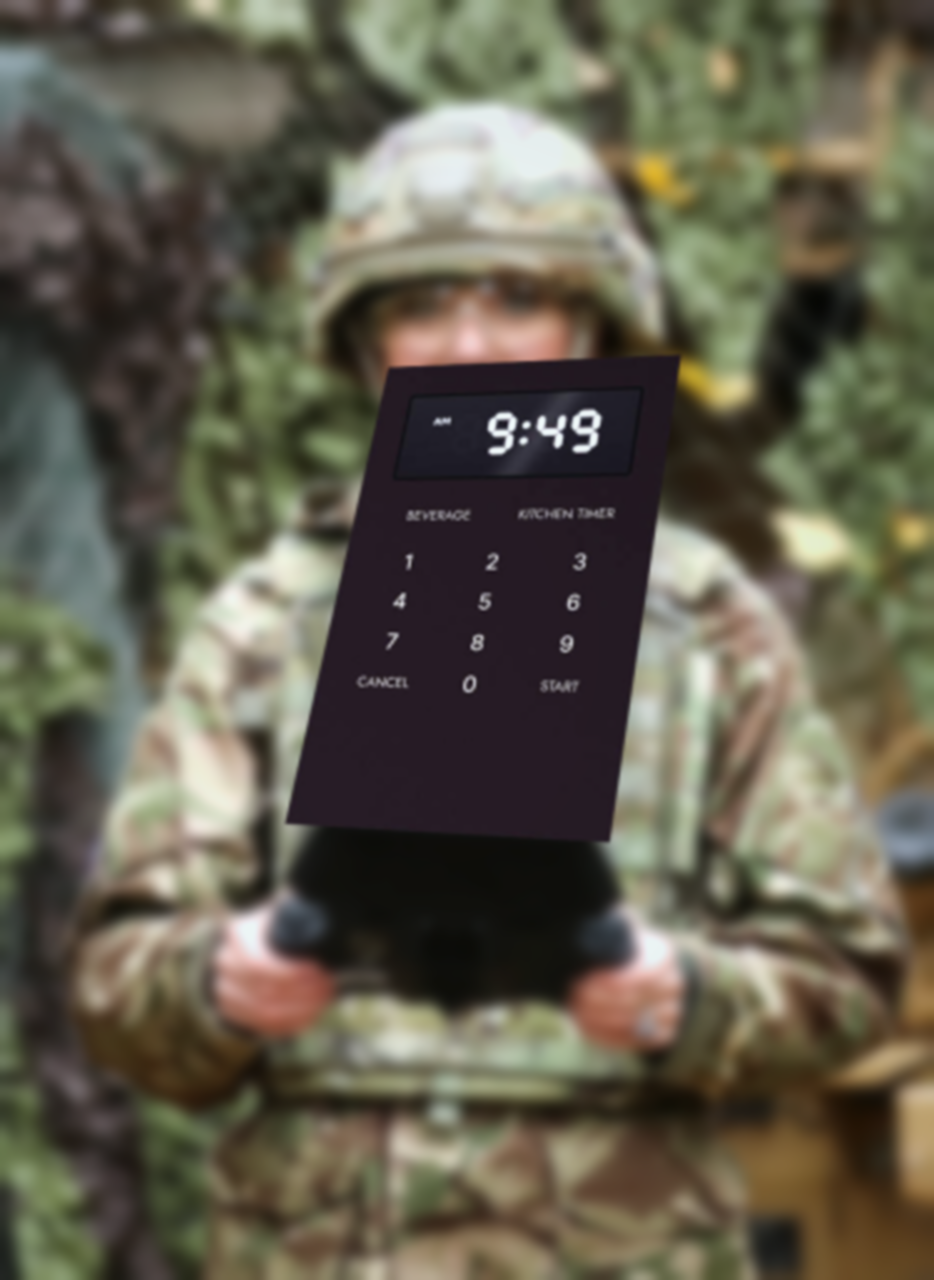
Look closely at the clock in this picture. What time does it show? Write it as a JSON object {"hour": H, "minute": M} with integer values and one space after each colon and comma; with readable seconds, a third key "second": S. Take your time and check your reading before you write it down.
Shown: {"hour": 9, "minute": 49}
